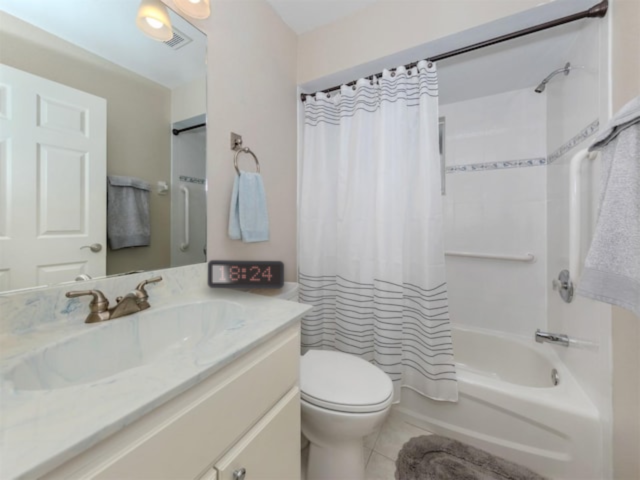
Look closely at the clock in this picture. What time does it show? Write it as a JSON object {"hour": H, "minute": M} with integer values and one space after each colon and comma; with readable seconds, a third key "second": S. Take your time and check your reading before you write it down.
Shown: {"hour": 18, "minute": 24}
